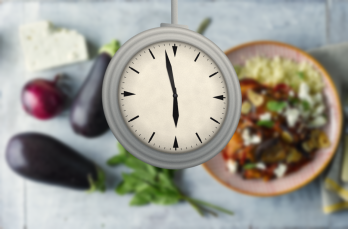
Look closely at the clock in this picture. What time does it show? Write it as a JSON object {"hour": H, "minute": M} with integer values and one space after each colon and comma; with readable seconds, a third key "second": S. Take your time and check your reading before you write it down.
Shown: {"hour": 5, "minute": 58}
